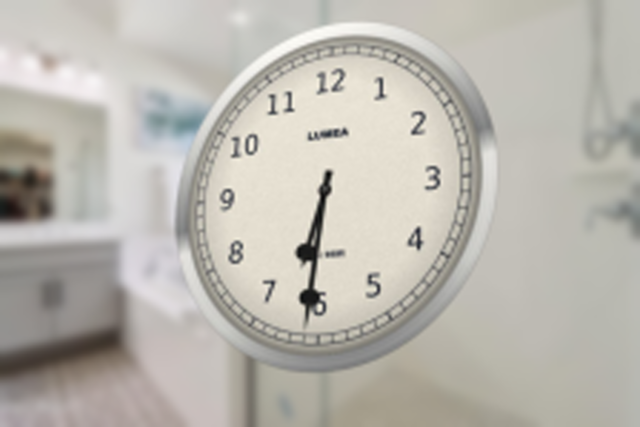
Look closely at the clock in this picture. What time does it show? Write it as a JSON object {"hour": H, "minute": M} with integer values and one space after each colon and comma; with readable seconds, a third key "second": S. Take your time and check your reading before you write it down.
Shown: {"hour": 6, "minute": 31}
